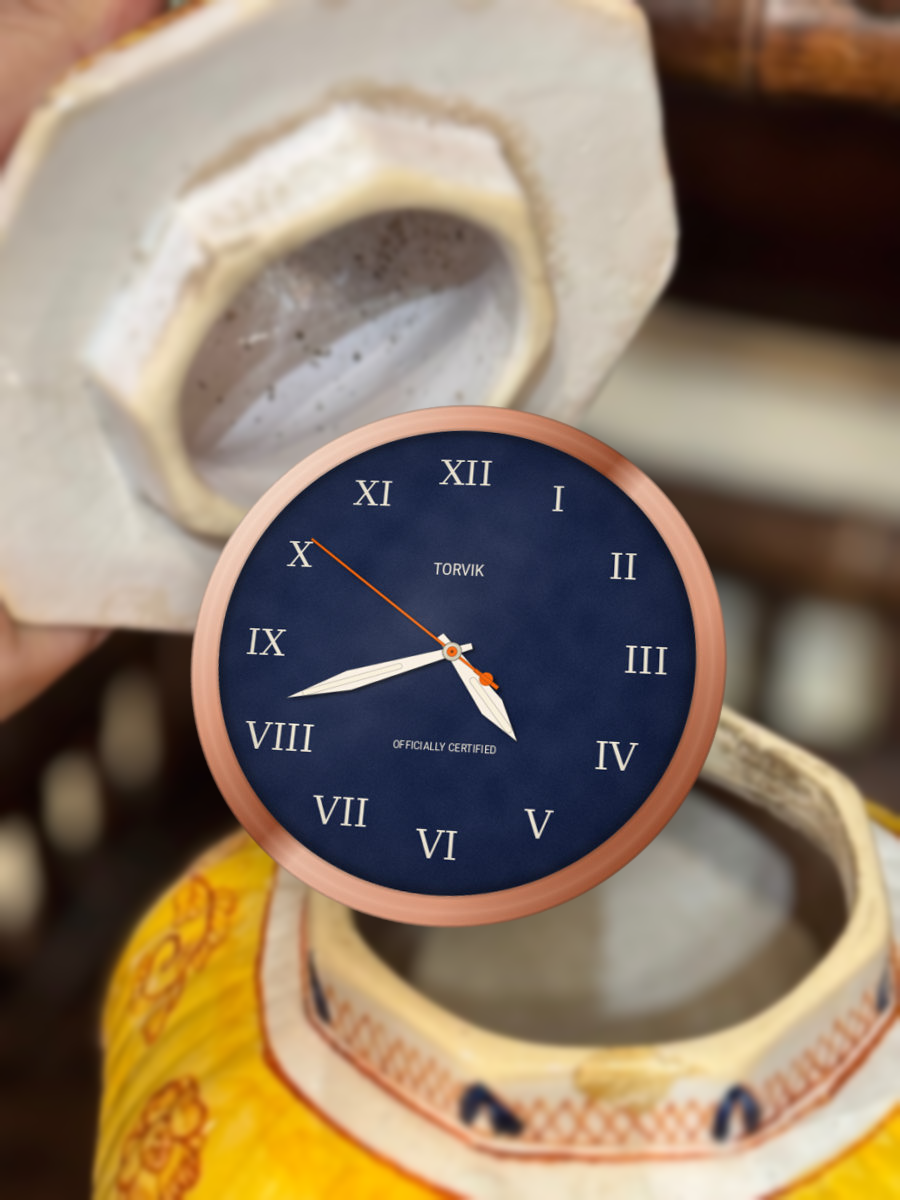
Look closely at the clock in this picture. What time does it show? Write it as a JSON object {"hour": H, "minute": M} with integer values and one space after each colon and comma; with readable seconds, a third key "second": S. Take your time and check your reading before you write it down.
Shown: {"hour": 4, "minute": 41, "second": 51}
